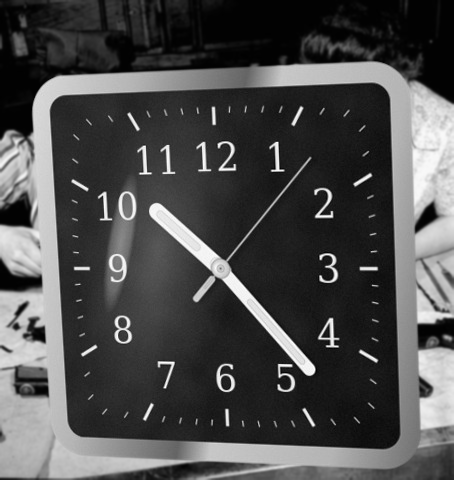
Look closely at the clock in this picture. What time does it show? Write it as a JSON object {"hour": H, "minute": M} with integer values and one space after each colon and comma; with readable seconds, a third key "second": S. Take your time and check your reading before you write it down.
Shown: {"hour": 10, "minute": 23, "second": 7}
